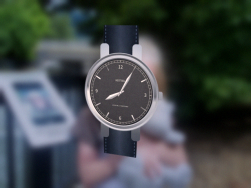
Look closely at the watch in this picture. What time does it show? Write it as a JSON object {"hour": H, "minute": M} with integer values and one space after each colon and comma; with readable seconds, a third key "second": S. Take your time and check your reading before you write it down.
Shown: {"hour": 8, "minute": 5}
